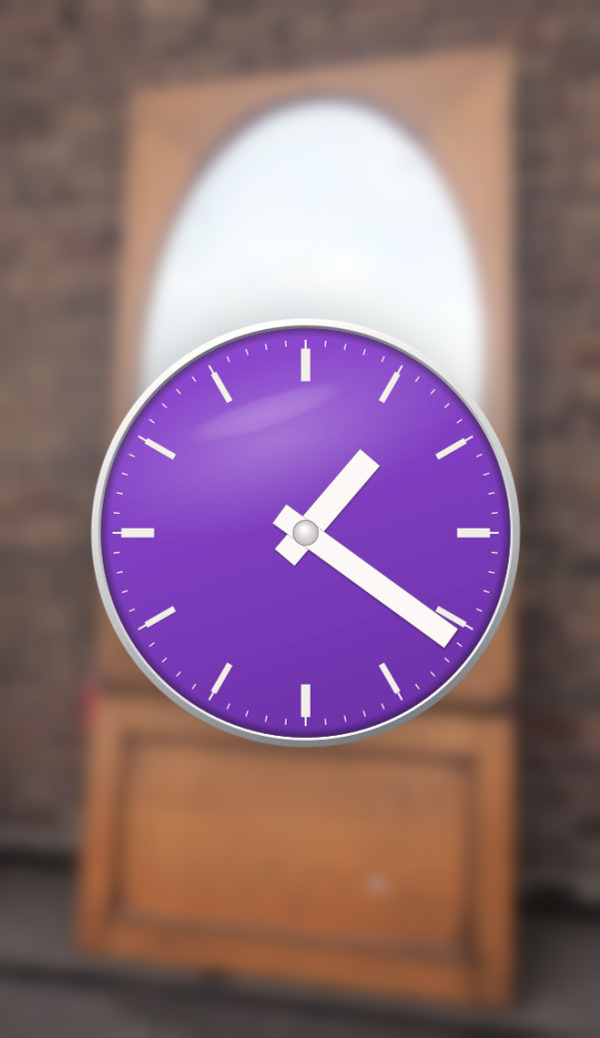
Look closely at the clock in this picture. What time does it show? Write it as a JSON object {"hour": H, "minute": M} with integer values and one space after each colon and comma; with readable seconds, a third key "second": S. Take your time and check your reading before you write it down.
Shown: {"hour": 1, "minute": 21}
